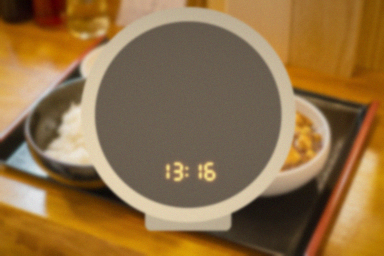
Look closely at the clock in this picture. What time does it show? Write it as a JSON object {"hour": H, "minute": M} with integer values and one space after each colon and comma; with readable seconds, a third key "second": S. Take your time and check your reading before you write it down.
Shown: {"hour": 13, "minute": 16}
